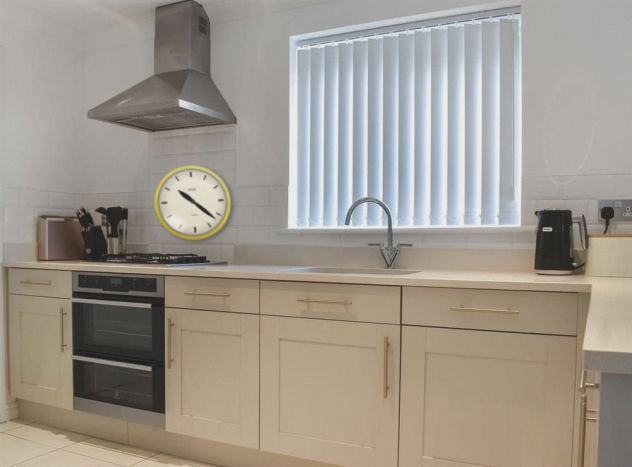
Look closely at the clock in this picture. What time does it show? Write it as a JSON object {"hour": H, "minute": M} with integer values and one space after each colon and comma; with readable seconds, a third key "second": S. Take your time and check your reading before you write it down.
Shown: {"hour": 10, "minute": 22}
